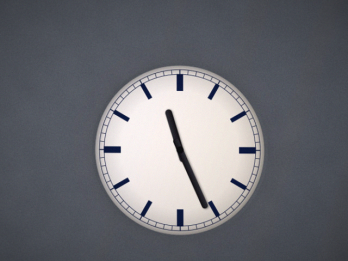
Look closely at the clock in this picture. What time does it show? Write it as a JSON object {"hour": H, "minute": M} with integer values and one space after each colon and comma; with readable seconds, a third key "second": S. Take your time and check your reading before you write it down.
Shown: {"hour": 11, "minute": 26}
